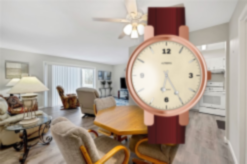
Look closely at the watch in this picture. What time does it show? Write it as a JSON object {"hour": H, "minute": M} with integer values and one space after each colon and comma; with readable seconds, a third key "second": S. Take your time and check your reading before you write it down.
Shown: {"hour": 6, "minute": 25}
